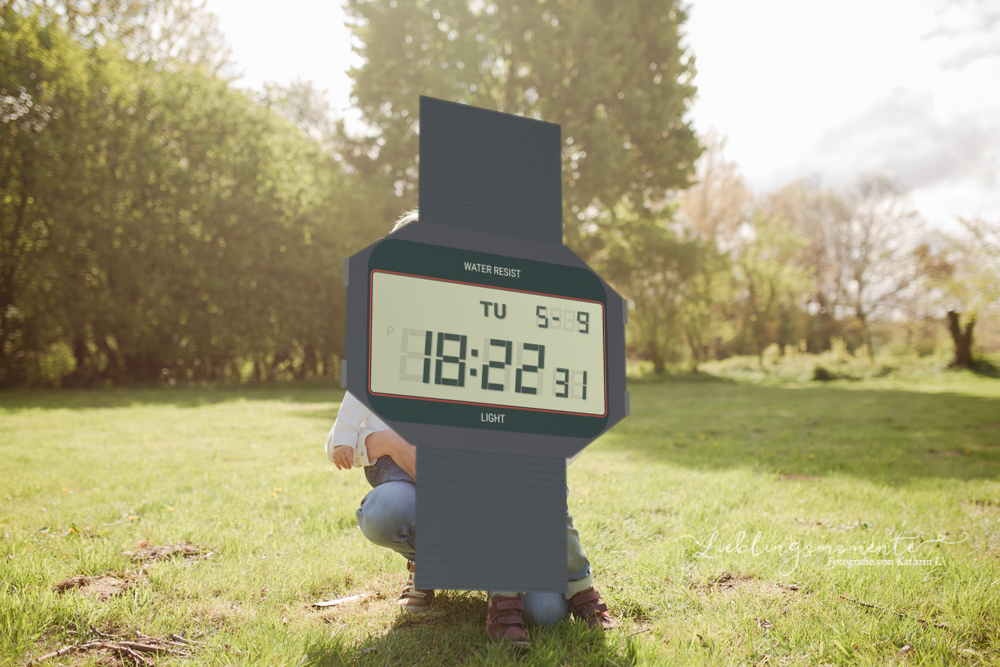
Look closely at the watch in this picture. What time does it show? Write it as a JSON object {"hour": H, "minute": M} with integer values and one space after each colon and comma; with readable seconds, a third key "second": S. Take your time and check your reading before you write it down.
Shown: {"hour": 18, "minute": 22, "second": 31}
